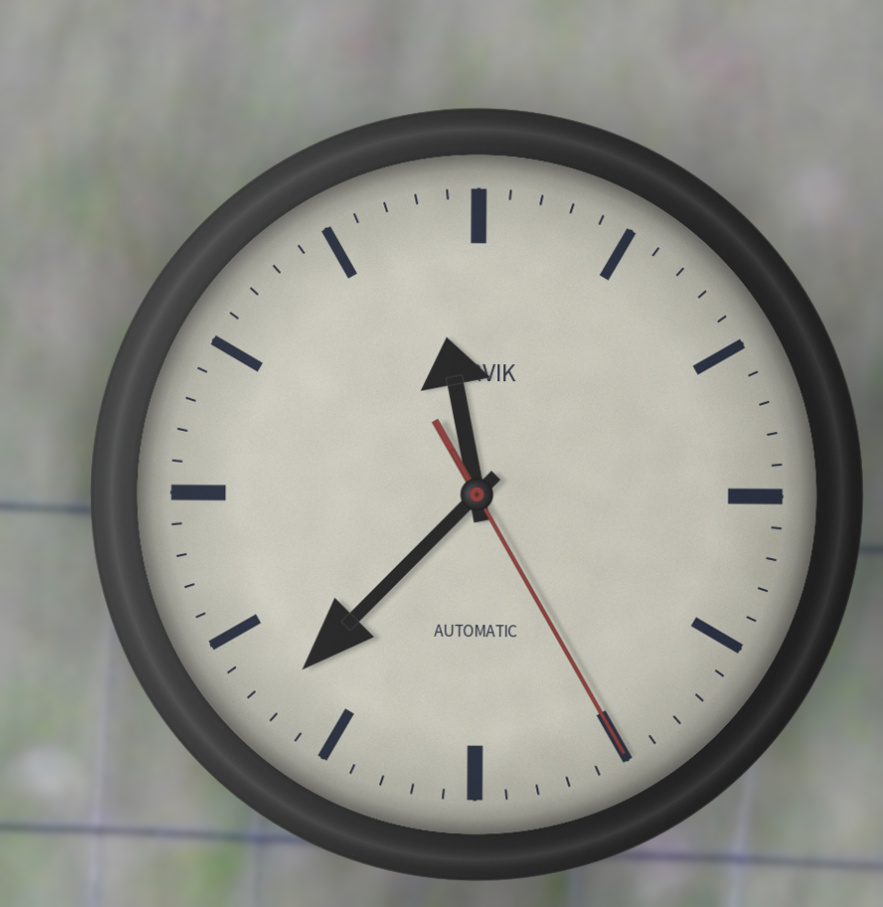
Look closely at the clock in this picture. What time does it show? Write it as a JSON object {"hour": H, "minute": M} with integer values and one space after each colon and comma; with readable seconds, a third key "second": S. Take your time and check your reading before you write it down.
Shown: {"hour": 11, "minute": 37, "second": 25}
